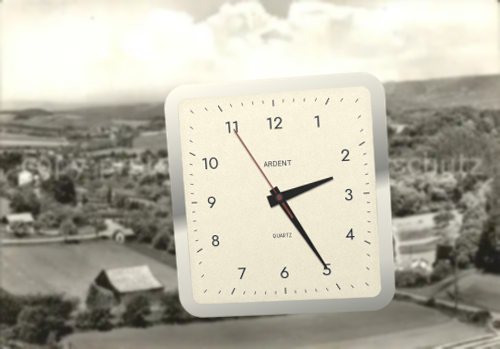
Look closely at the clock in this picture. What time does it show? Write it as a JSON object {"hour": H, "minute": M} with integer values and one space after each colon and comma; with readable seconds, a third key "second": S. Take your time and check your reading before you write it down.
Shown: {"hour": 2, "minute": 24, "second": 55}
